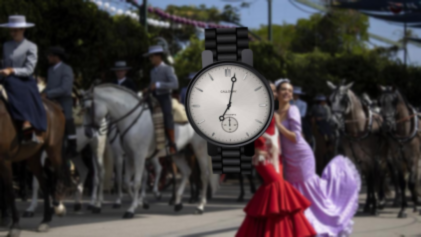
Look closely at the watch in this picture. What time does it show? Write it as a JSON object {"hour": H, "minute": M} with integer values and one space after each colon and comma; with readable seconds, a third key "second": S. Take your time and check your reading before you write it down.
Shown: {"hour": 7, "minute": 2}
